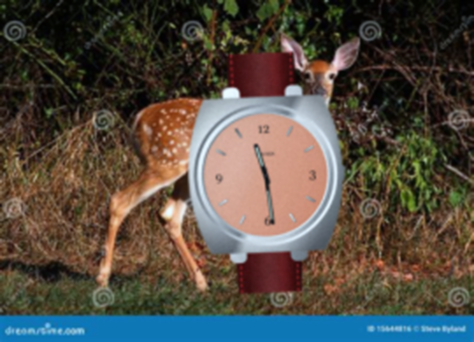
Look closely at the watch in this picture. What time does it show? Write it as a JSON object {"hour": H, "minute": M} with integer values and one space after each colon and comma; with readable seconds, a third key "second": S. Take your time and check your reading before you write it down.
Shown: {"hour": 11, "minute": 29}
